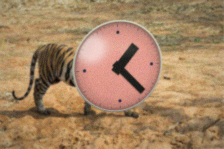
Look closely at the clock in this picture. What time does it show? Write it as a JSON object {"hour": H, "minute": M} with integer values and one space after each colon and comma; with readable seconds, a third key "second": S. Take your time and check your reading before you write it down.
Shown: {"hour": 1, "minute": 23}
